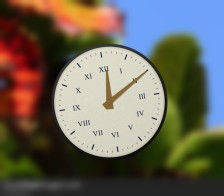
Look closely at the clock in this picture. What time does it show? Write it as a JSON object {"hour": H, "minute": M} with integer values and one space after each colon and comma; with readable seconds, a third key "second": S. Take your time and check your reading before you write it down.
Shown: {"hour": 12, "minute": 10}
